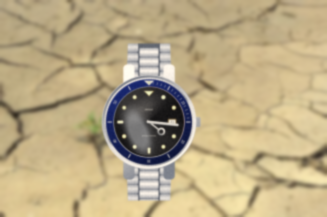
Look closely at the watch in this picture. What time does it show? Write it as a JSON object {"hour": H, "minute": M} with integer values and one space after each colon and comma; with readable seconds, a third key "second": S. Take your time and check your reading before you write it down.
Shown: {"hour": 4, "minute": 16}
